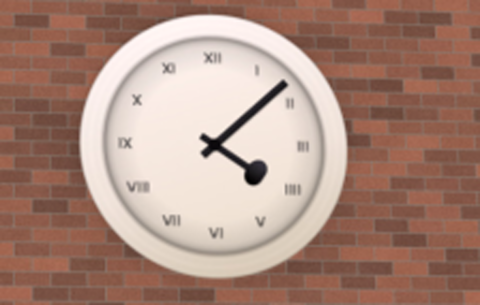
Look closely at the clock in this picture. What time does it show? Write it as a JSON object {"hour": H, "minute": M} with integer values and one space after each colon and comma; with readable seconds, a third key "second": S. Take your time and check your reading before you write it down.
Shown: {"hour": 4, "minute": 8}
